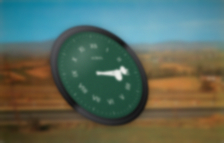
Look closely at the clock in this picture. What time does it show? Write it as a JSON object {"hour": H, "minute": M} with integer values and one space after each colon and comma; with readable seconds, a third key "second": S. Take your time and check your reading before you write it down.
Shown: {"hour": 3, "minute": 14}
